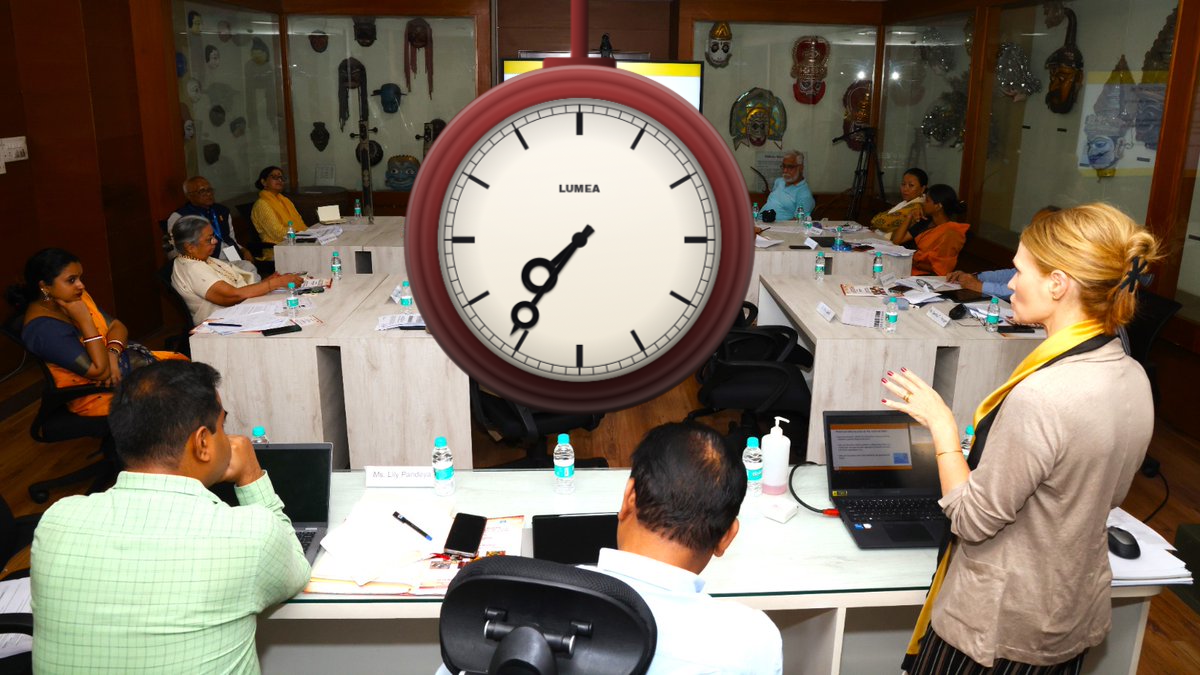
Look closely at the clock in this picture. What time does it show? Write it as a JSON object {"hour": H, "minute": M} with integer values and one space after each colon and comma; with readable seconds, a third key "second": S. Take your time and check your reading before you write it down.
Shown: {"hour": 7, "minute": 36}
